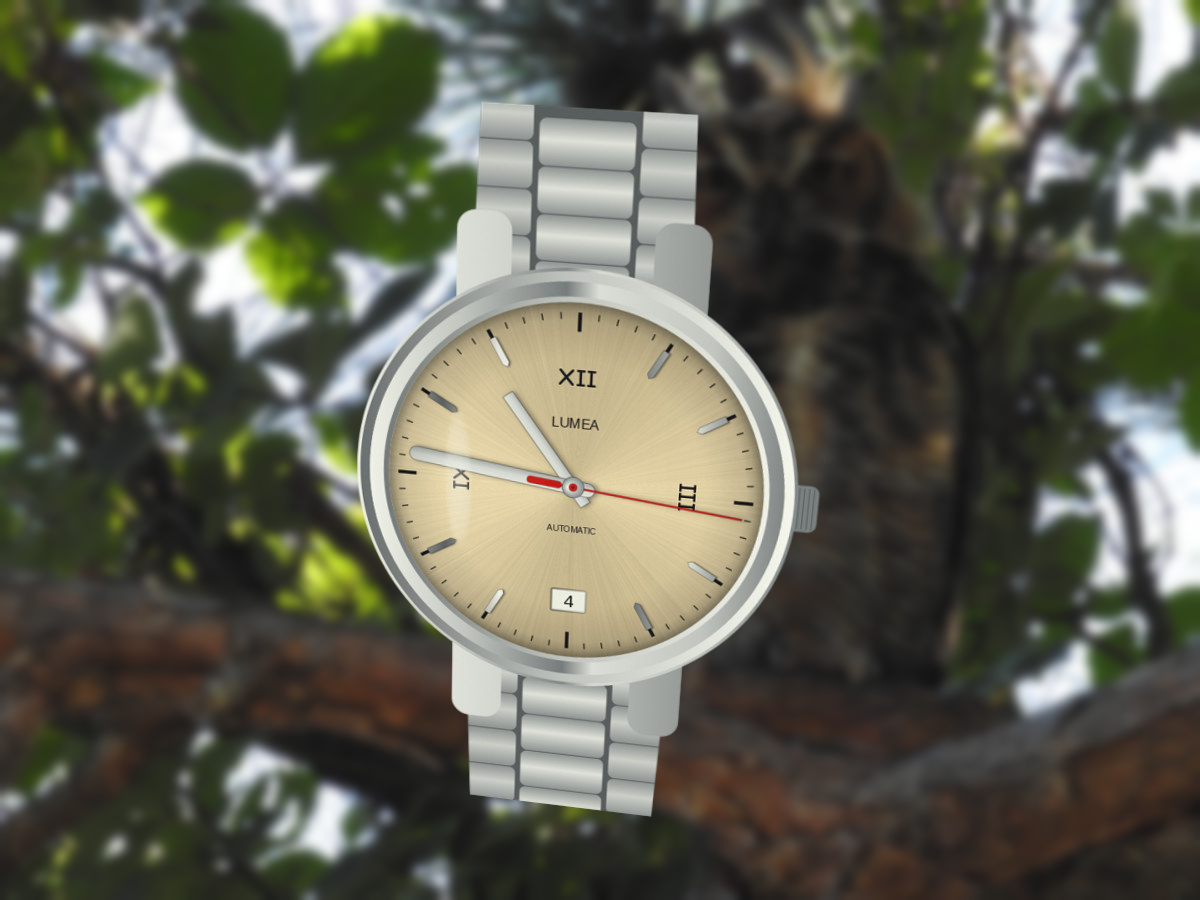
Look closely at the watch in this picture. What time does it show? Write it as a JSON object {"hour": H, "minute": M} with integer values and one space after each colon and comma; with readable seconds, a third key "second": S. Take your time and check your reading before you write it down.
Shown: {"hour": 10, "minute": 46, "second": 16}
